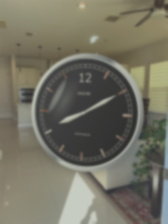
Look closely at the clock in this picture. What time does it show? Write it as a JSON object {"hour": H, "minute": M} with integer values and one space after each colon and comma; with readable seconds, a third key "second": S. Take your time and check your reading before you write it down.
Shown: {"hour": 8, "minute": 10}
